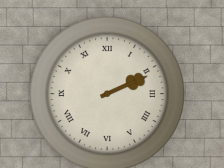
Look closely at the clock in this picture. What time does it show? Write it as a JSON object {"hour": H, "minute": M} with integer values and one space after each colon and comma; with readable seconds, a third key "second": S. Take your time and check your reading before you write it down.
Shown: {"hour": 2, "minute": 11}
